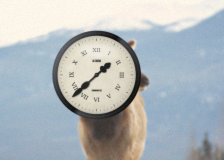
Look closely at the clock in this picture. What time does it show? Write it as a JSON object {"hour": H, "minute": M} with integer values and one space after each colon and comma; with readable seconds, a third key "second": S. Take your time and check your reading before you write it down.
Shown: {"hour": 1, "minute": 38}
